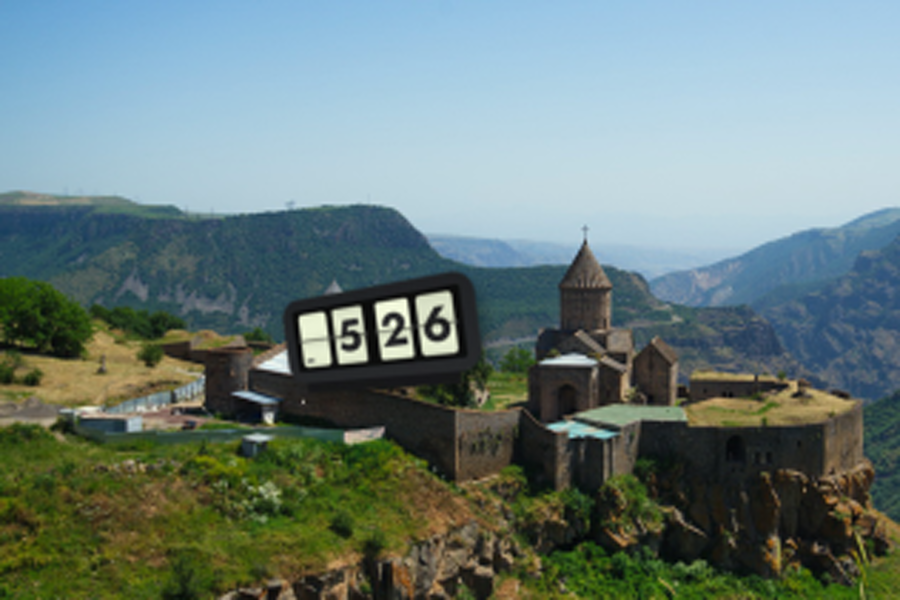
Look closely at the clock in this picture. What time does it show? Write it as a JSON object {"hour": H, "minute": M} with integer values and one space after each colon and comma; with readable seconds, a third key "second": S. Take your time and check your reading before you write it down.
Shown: {"hour": 5, "minute": 26}
